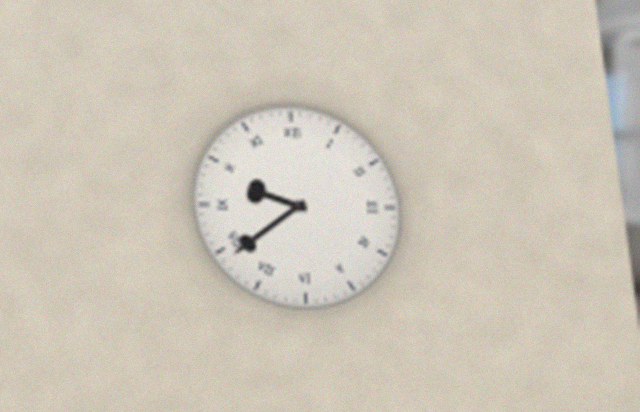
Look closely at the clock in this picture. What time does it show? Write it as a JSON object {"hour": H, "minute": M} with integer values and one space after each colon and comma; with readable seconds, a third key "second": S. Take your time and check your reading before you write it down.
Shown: {"hour": 9, "minute": 39}
